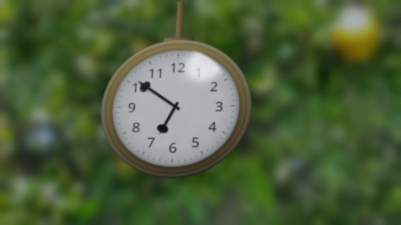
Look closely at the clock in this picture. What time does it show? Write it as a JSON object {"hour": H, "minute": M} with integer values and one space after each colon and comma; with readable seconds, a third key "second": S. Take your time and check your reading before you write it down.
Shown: {"hour": 6, "minute": 51}
